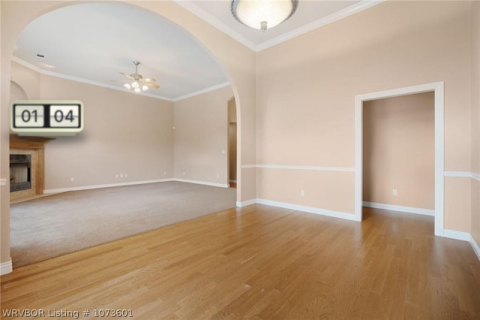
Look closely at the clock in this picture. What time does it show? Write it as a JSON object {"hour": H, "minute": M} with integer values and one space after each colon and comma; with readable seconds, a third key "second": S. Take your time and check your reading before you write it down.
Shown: {"hour": 1, "minute": 4}
